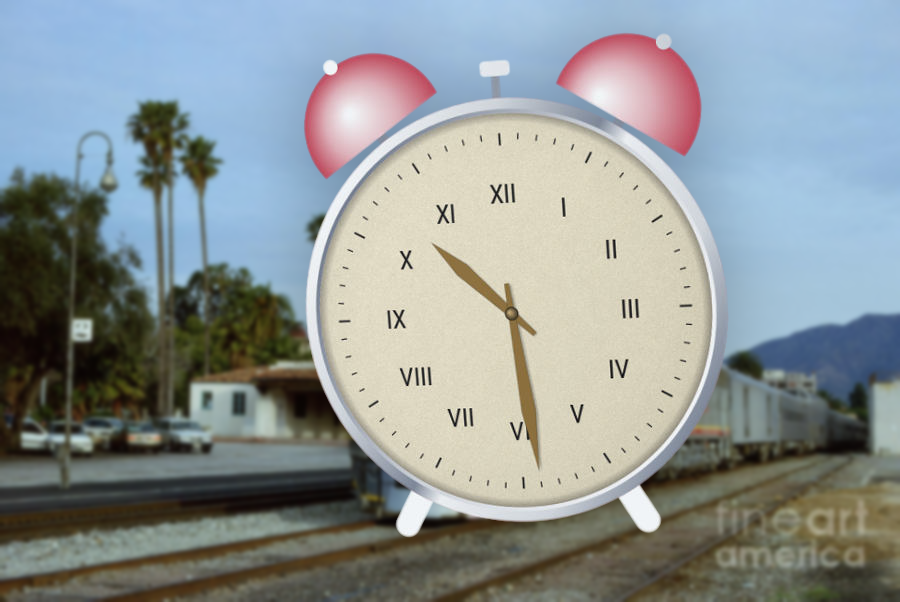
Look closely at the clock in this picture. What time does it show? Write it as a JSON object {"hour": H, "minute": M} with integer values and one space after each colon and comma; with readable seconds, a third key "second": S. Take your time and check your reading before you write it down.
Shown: {"hour": 10, "minute": 29}
